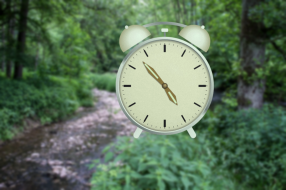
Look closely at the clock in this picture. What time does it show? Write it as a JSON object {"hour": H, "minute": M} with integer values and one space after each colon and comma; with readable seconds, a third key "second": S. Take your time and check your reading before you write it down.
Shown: {"hour": 4, "minute": 53}
